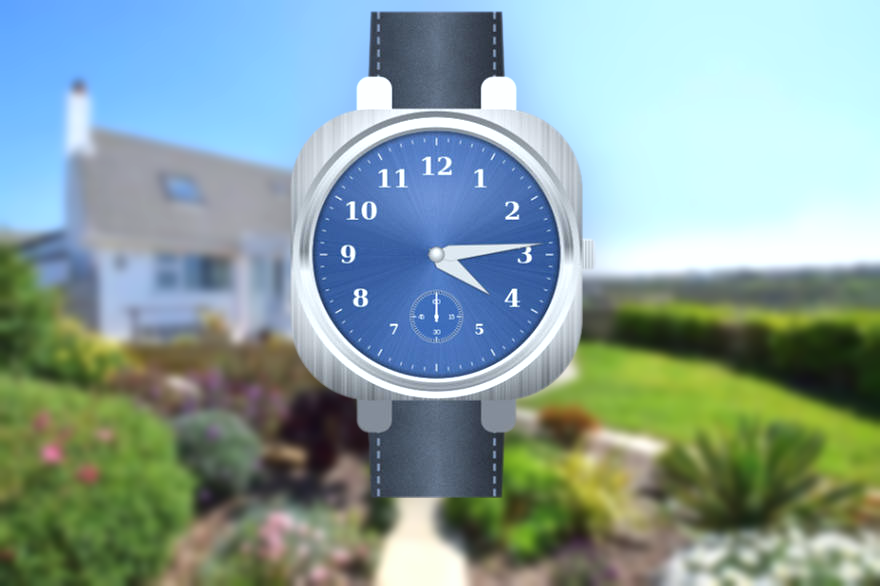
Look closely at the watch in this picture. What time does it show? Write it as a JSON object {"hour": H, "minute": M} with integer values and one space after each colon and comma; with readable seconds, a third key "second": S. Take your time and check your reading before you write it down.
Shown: {"hour": 4, "minute": 14}
